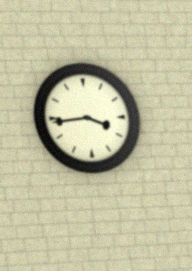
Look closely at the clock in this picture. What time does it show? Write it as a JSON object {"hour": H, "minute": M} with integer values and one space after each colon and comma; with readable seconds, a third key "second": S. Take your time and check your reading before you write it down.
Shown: {"hour": 3, "minute": 44}
